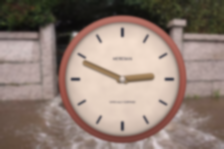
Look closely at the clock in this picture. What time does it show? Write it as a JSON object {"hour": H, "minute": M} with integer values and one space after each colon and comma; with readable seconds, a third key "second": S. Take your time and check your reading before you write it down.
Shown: {"hour": 2, "minute": 49}
